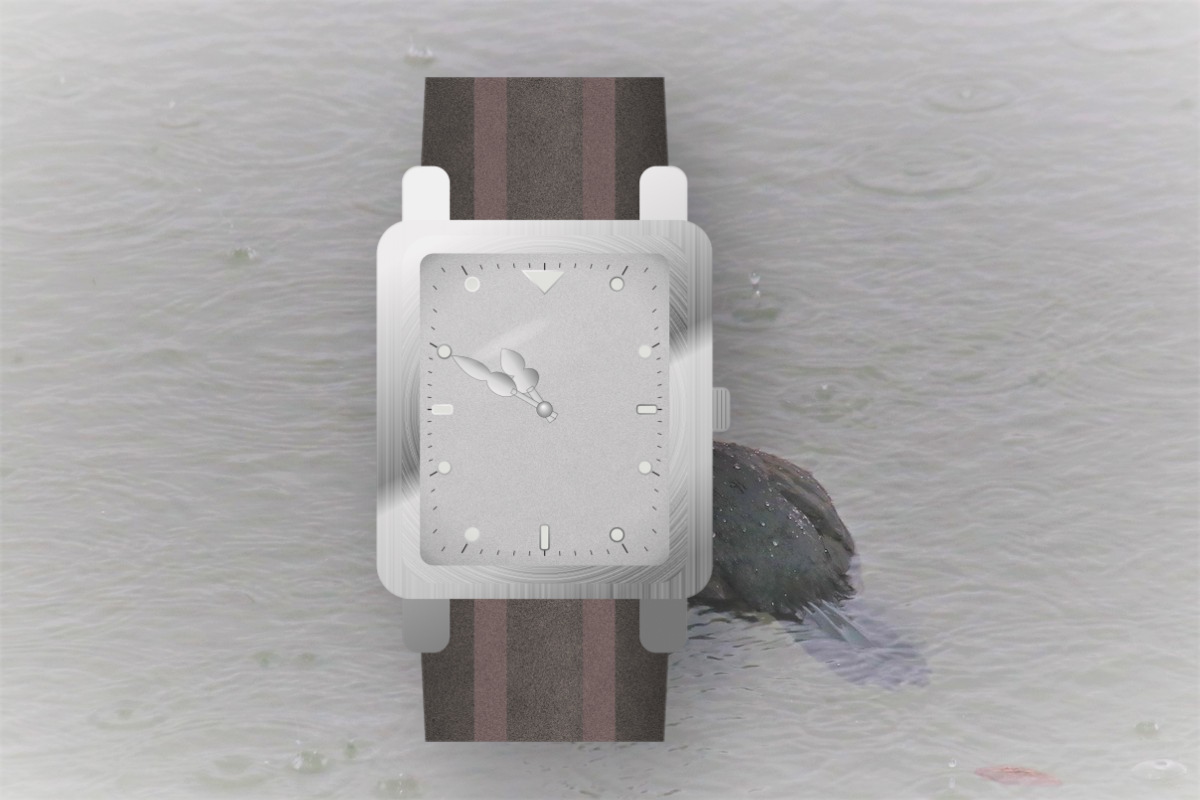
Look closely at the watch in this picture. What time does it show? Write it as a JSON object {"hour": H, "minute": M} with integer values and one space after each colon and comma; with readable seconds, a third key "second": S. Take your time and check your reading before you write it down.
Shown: {"hour": 10, "minute": 50}
